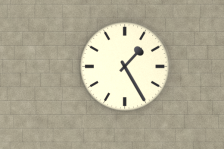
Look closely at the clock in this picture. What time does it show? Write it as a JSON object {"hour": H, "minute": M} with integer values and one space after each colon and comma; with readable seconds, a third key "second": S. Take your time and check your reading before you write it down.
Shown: {"hour": 1, "minute": 25}
